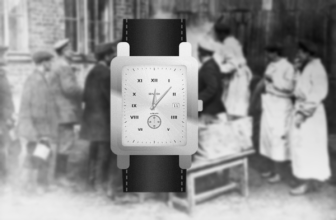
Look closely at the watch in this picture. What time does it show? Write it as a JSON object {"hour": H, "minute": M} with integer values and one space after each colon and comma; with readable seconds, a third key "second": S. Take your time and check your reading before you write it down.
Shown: {"hour": 12, "minute": 7}
